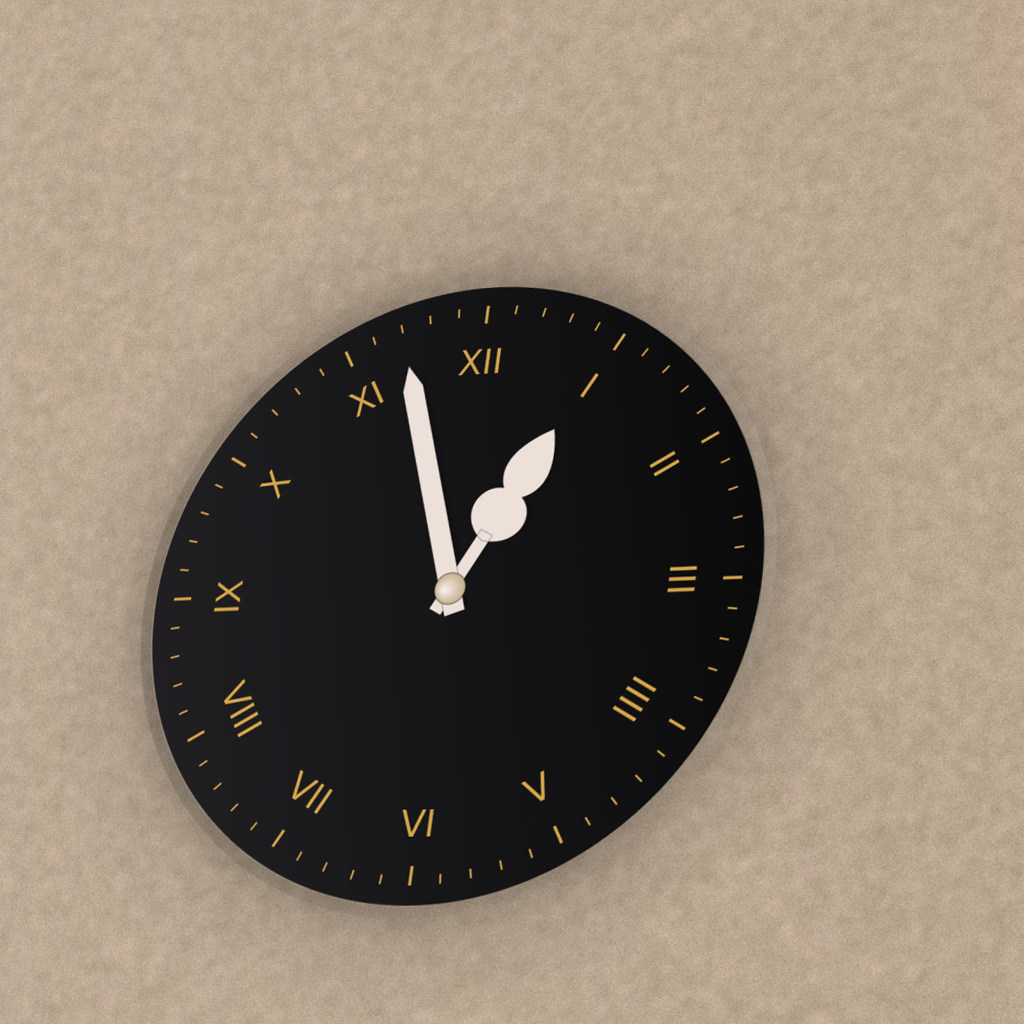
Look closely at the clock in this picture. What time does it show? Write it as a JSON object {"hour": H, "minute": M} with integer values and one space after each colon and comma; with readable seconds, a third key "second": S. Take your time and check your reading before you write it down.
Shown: {"hour": 12, "minute": 57}
